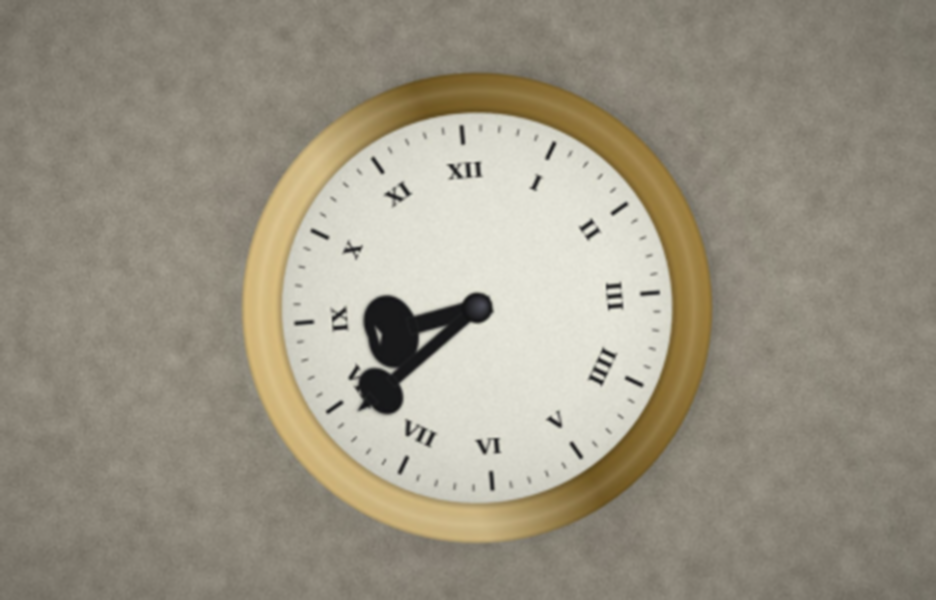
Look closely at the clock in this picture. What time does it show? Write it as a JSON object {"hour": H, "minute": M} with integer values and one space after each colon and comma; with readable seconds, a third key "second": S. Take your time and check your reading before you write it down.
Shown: {"hour": 8, "minute": 39}
